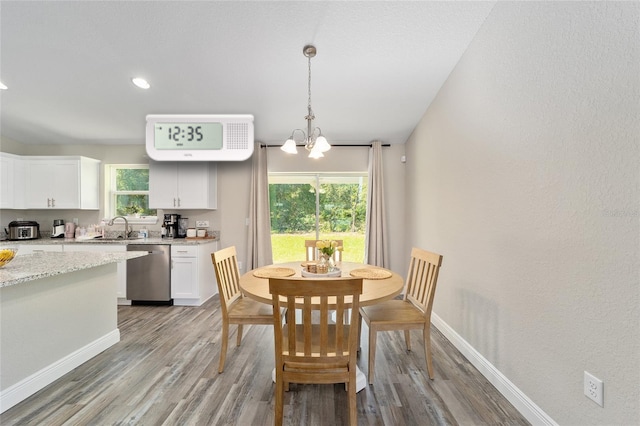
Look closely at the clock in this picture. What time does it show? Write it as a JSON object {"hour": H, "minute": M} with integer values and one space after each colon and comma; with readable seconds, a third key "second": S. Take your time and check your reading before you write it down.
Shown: {"hour": 12, "minute": 35}
